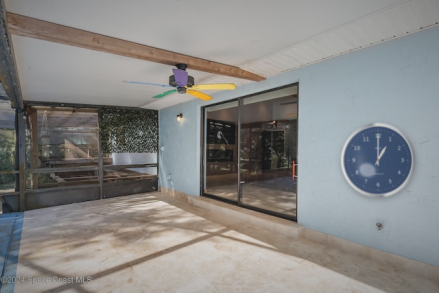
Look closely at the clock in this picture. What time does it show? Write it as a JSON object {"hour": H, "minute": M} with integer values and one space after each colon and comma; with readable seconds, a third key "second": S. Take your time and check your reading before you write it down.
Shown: {"hour": 1, "minute": 0}
